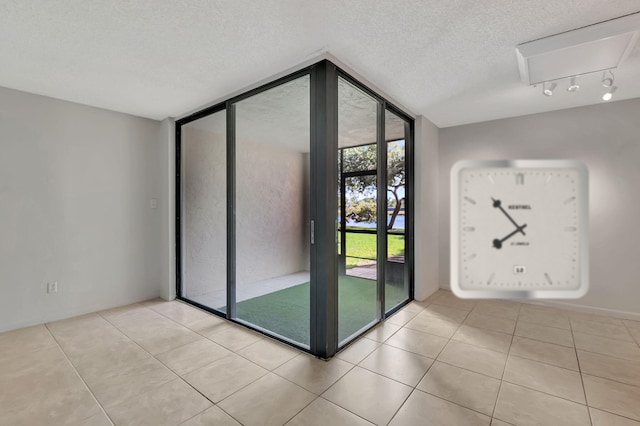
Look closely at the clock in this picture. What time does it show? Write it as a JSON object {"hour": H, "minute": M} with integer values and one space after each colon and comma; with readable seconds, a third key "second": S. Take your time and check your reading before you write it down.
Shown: {"hour": 7, "minute": 53}
